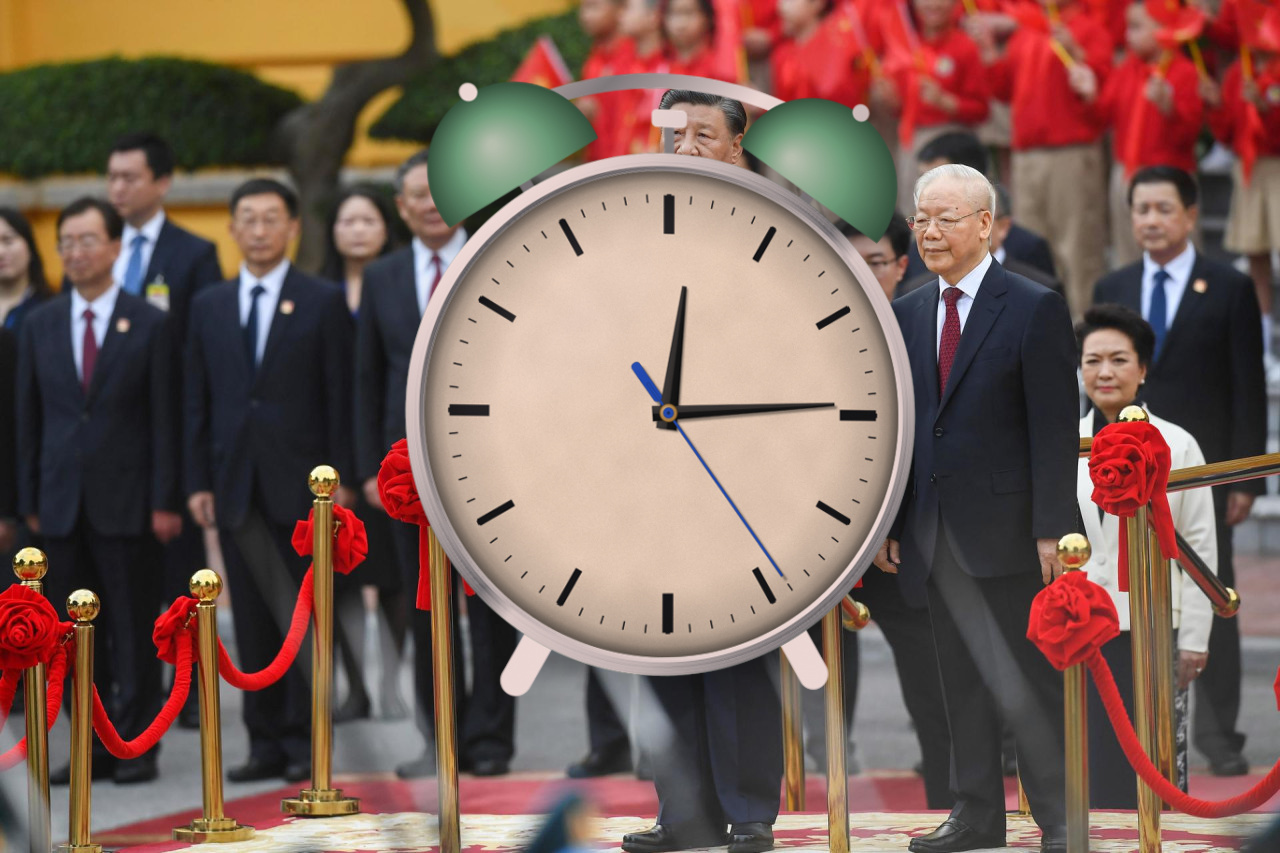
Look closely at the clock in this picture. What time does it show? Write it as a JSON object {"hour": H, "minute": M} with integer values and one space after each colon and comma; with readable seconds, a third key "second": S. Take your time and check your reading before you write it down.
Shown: {"hour": 12, "minute": 14, "second": 24}
